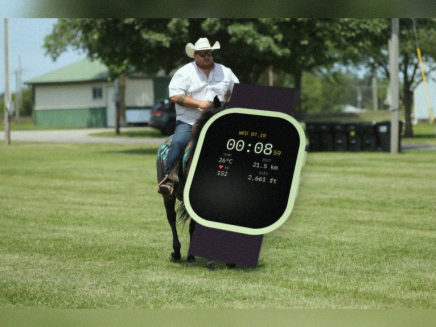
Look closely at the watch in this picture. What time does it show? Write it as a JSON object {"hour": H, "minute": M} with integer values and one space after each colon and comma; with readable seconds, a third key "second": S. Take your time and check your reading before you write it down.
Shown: {"hour": 0, "minute": 8}
